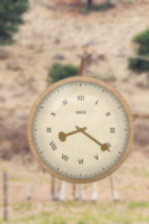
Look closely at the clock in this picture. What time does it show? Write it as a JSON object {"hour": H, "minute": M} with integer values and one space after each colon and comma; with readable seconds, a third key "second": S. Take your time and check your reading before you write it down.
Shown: {"hour": 8, "minute": 21}
